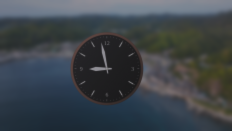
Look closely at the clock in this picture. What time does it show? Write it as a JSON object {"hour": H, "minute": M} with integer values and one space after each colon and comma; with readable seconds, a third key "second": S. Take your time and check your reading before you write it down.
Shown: {"hour": 8, "minute": 58}
